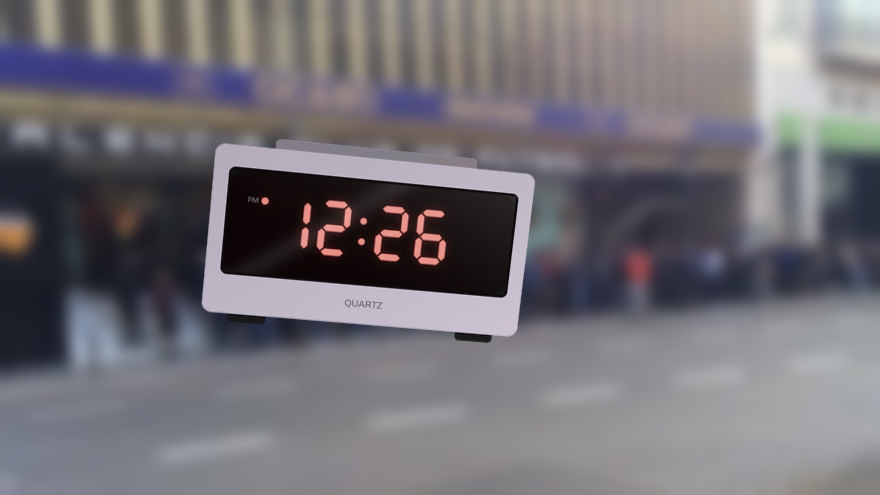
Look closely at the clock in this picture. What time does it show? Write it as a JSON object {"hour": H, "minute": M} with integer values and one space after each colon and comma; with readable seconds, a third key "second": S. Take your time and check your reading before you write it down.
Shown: {"hour": 12, "minute": 26}
